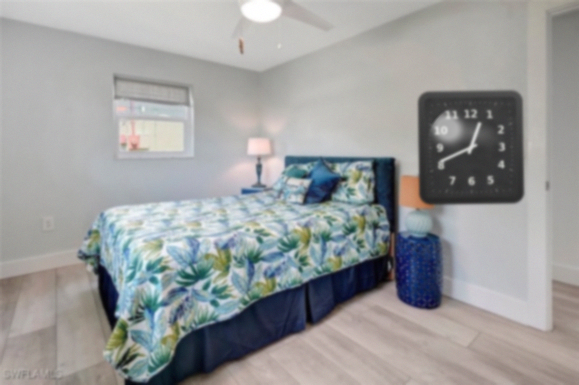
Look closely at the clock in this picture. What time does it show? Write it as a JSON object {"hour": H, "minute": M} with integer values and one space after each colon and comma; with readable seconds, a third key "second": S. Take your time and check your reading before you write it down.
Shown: {"hour": 12, "minute": 41}
